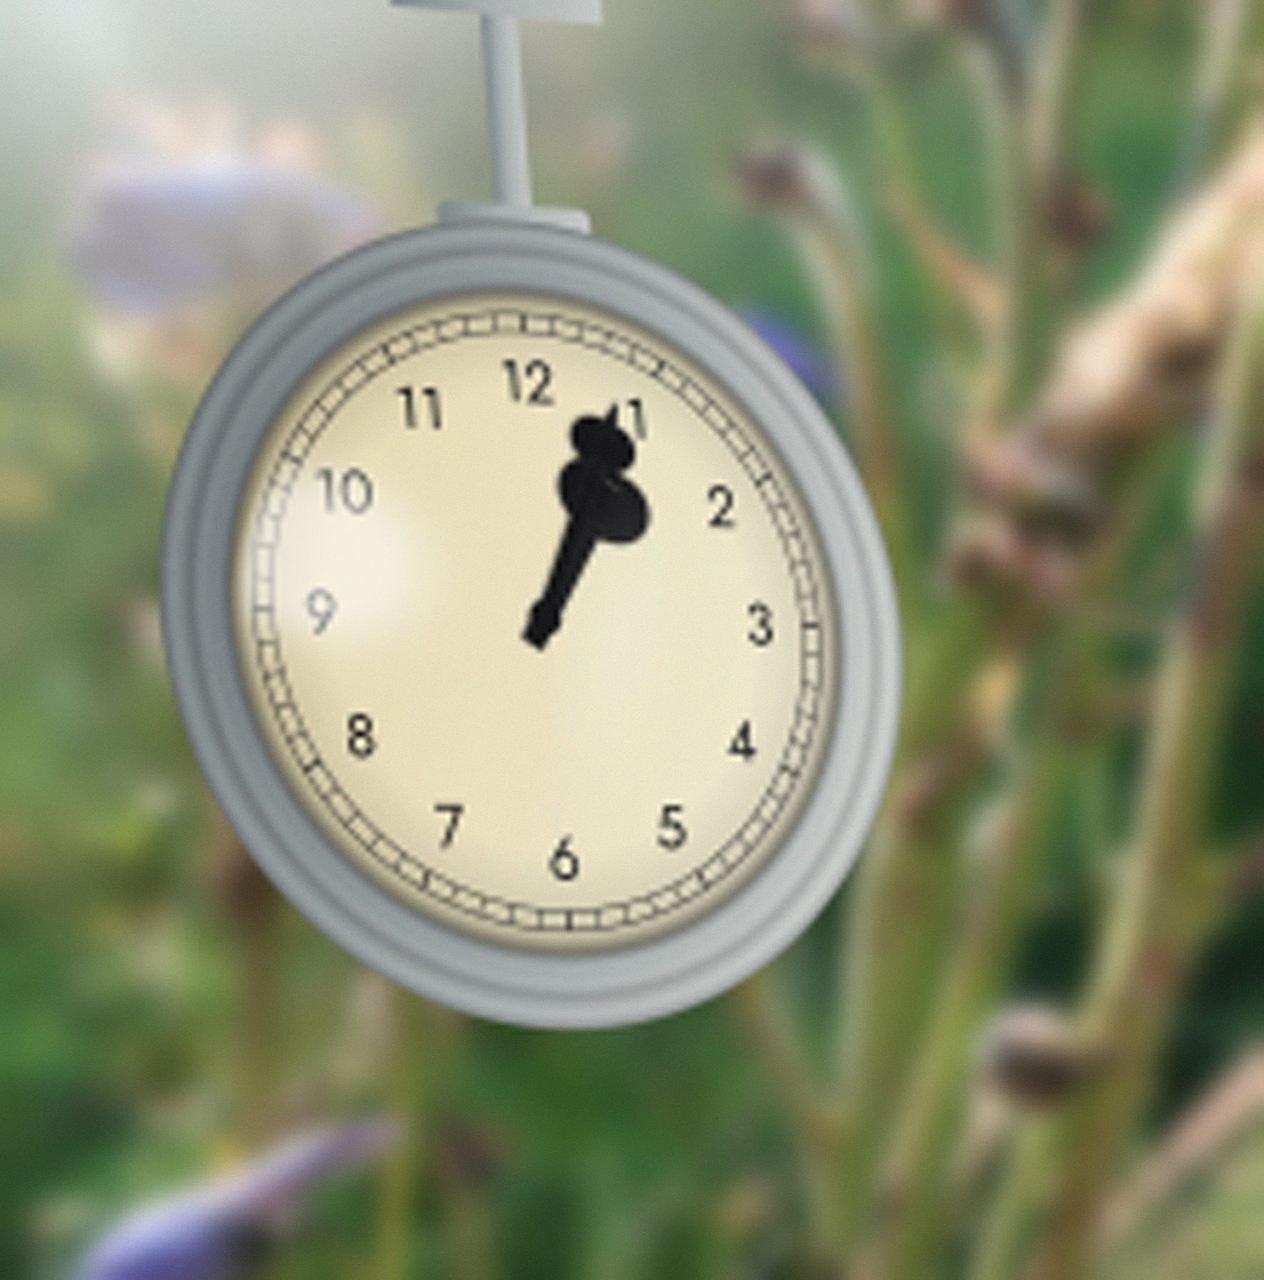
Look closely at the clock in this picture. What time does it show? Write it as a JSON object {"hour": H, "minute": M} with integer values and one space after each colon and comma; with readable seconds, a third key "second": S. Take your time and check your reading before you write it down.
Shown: {"hour": 1, "minute": 4}
